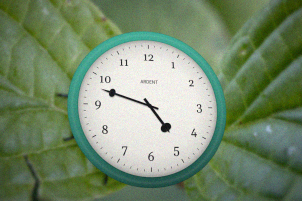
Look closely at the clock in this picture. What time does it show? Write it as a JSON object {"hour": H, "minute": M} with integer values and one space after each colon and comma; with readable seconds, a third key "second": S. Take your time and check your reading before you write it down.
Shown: {"hour": 4, "minute": 48}
